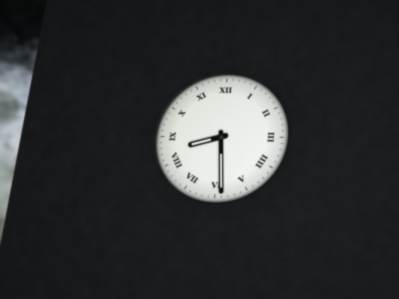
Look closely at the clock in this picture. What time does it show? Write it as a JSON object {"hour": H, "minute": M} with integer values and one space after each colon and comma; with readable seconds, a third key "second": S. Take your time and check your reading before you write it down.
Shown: {"hour": 8, "minute": 29}
